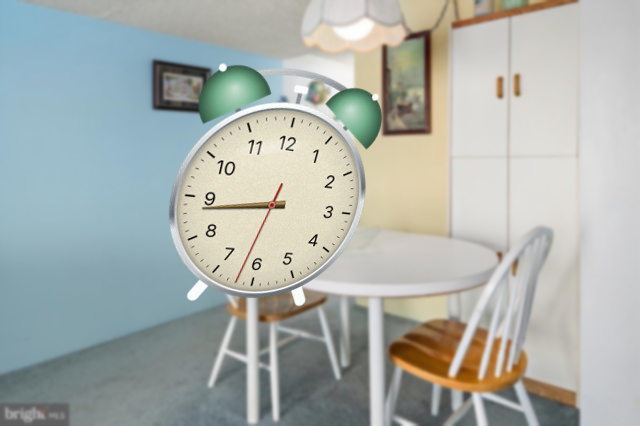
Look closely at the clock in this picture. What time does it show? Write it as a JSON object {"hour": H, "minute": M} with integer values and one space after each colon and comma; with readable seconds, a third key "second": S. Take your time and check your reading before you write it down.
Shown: {"hour": 8, "minute": 43, "second": 32}
